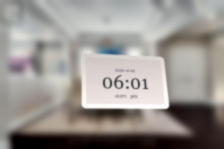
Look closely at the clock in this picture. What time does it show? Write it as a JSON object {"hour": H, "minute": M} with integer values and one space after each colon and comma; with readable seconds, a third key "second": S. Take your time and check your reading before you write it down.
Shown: {"hour": 6, "minute": 1}
